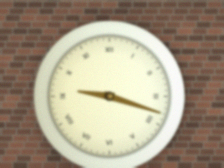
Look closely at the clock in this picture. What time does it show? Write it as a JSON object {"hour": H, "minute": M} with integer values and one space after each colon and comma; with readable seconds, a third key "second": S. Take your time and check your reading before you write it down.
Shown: {"hour": 9, "minute": 18}
